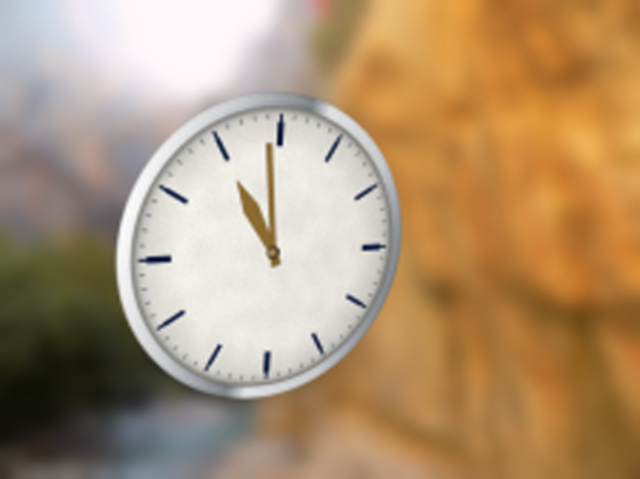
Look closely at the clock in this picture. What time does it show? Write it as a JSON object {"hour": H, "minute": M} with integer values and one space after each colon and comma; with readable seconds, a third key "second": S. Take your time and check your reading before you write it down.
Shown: {"hour": 10, "minute": 59}
